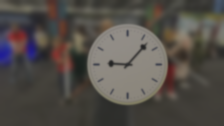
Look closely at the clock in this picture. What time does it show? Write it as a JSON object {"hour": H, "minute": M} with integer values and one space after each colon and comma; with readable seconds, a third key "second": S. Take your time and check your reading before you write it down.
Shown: {"hour": 9, "minute": 7}
